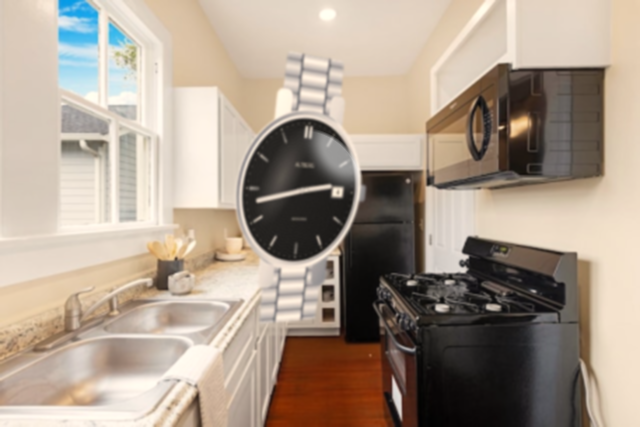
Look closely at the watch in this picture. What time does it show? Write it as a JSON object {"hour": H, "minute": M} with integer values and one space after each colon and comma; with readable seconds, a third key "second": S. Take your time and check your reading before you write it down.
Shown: {"hour": 2, "minute": 43}
